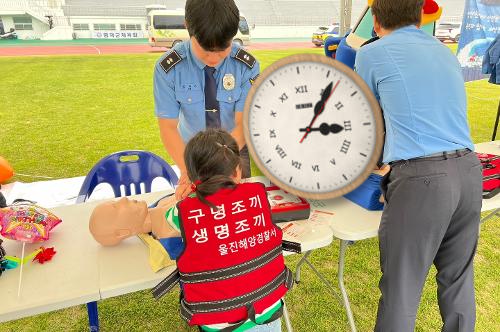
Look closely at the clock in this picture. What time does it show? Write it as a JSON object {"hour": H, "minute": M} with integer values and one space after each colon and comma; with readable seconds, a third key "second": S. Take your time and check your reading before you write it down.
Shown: {"hour": 3, "minute": 6, "second": 7}
